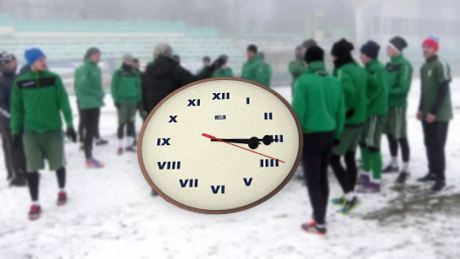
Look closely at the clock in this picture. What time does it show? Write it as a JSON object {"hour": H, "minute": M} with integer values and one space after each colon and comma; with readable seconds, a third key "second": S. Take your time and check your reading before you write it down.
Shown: {"hour": 3, "minute": 15, "second": 19}
